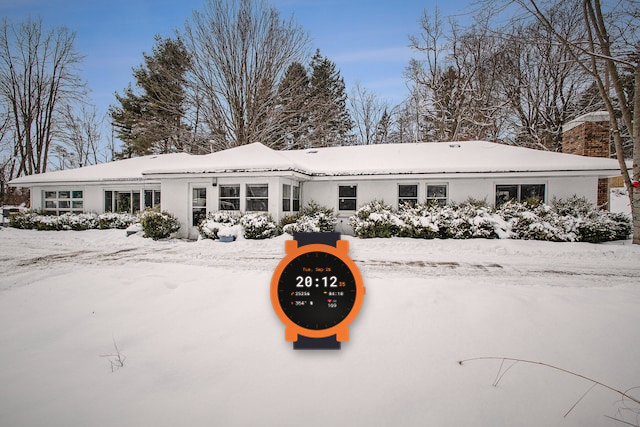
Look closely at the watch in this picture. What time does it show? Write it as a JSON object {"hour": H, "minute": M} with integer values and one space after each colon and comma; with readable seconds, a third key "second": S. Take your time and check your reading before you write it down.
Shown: {"hour": 20, "minute": 12}
